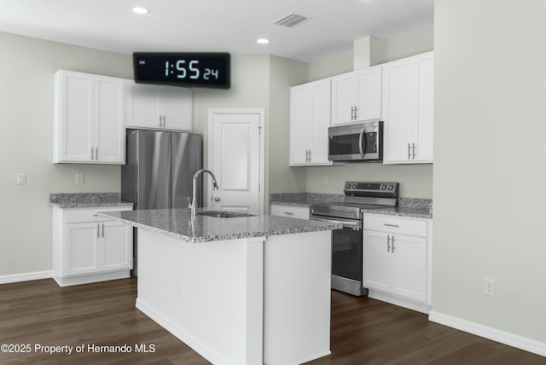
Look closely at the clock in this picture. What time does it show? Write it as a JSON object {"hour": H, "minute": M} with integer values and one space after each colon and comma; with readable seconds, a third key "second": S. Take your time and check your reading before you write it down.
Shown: {"hour": 1, "minute": 55, "second": 24}
